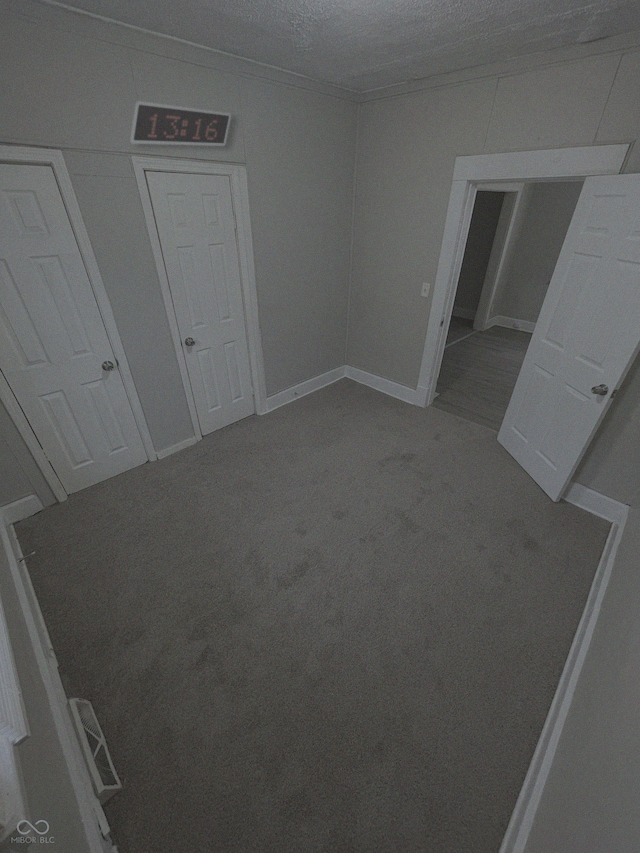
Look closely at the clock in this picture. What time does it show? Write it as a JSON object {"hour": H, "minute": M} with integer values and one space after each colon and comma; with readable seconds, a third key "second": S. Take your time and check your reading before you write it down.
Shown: {"hour": 13, "minute": 16}
